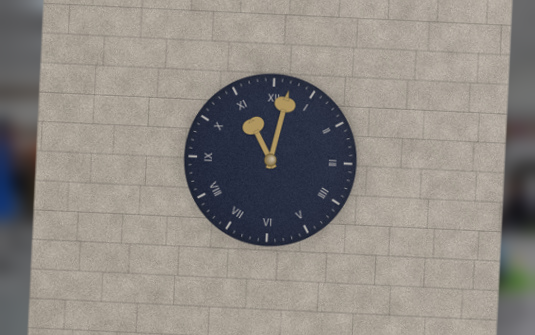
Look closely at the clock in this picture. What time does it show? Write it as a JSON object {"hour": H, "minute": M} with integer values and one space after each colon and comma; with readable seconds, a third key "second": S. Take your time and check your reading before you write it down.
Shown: {"hour": 11, "minute": 2}
